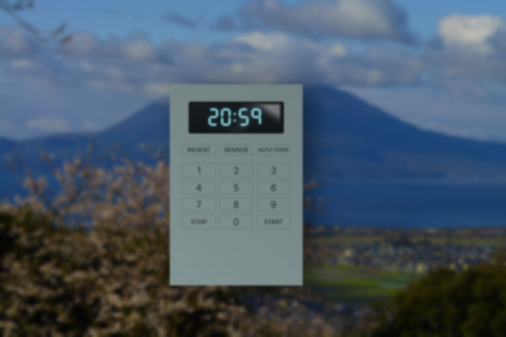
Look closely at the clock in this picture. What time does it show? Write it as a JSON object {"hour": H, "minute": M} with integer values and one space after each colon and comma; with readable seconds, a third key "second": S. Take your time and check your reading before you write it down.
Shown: {"hour": 20, "minute": 59}
